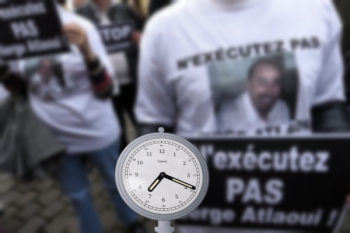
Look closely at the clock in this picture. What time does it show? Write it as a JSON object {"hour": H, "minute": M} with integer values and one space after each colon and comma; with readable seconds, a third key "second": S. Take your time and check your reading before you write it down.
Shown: {"hour": 7, "minute": 19}
